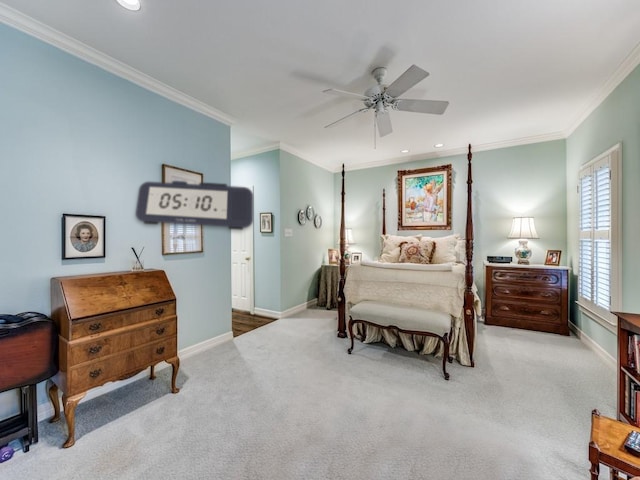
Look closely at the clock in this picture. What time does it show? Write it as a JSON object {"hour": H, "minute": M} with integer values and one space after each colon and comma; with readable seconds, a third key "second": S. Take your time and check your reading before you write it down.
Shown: {"hour": 5, "minute": 10}
